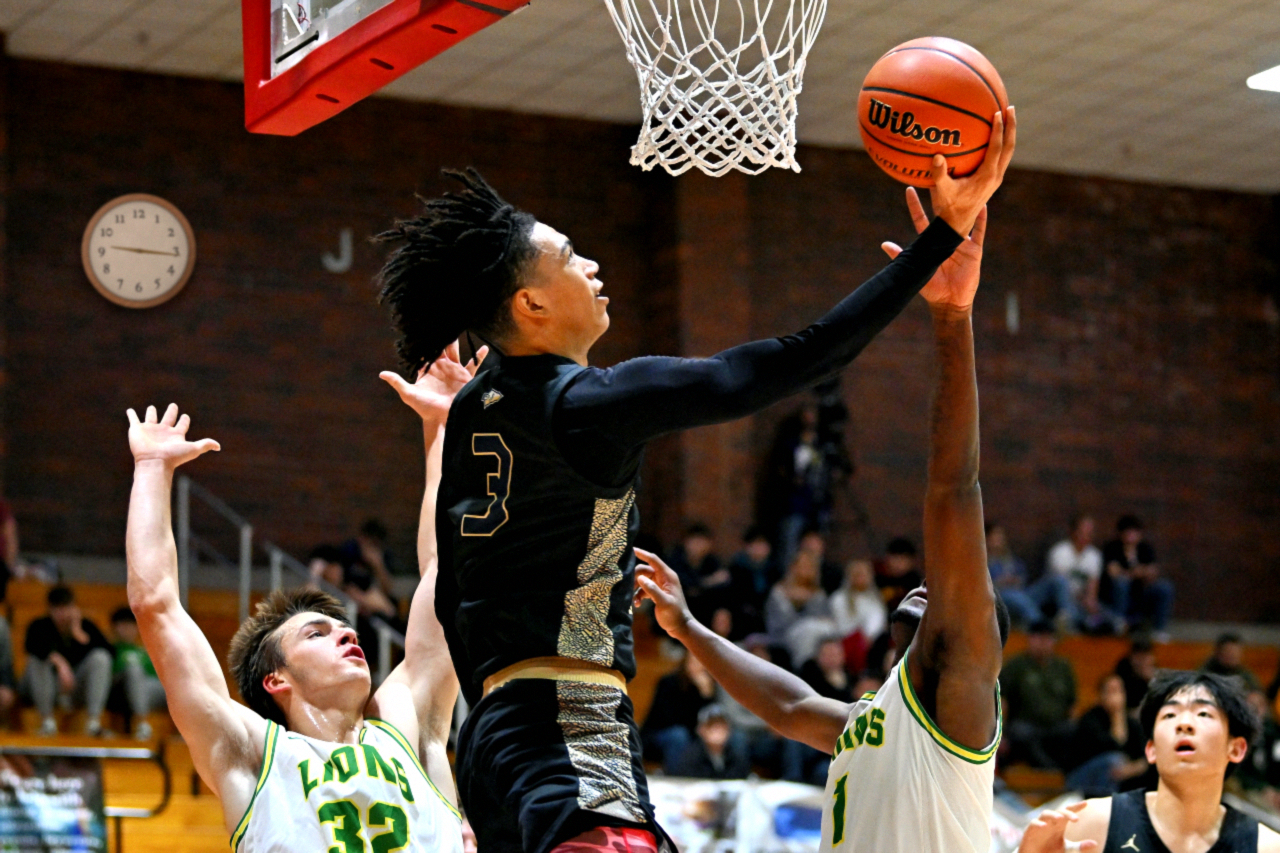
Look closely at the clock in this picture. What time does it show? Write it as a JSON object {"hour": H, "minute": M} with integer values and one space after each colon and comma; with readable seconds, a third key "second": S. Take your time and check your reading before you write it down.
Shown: {"hour": 9, "minute": 16}
